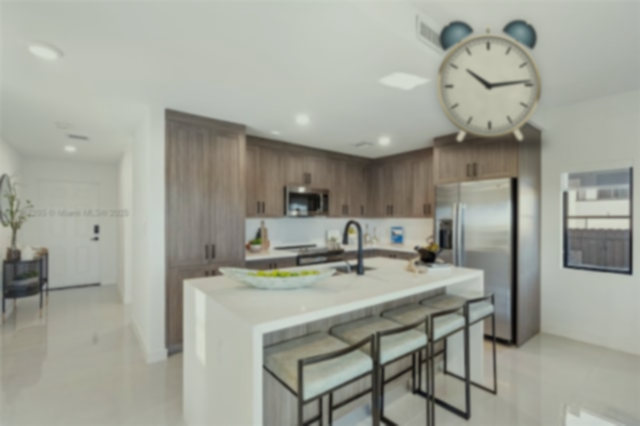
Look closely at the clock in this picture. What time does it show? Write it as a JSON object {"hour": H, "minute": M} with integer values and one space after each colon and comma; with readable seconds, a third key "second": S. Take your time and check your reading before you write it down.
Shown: {"hour": 10, "minute": 14}
